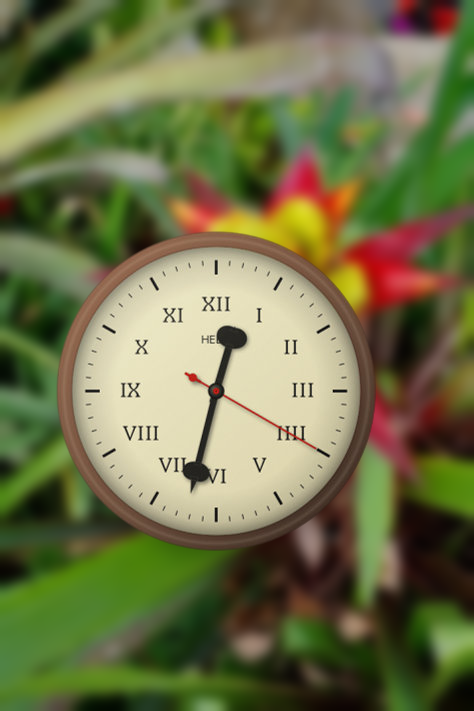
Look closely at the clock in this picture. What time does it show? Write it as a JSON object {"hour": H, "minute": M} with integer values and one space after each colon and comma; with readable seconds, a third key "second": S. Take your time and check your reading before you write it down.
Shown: {"hour": 12, "minute": 32, "second": 20}
